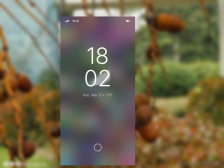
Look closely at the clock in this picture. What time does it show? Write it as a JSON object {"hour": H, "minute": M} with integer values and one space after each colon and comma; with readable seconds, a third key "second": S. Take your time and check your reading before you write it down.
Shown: {"hour": 18, "minute": 2}
